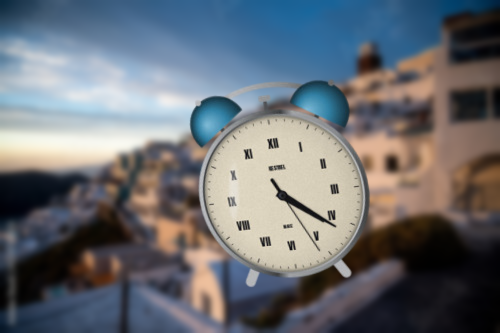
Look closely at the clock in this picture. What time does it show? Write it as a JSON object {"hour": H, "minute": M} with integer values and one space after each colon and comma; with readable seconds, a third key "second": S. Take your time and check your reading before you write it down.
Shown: {"hour": 4, "minute": 21, "second": 26}
